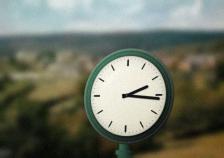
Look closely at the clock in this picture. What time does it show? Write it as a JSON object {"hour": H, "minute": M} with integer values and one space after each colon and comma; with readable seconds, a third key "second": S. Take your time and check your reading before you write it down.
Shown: {"hour": 2, "minute": 16}
